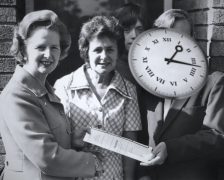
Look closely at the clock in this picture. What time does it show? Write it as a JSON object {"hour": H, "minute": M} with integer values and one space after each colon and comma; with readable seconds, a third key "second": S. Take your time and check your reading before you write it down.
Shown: {"hour": 1, "minute": 17}
